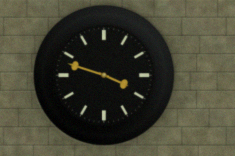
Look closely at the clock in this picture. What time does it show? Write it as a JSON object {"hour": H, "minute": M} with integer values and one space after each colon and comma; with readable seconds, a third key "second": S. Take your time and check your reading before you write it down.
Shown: {"hour": 3, "minute": 48}
